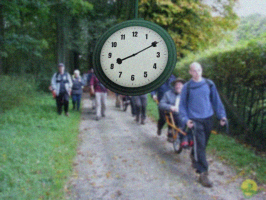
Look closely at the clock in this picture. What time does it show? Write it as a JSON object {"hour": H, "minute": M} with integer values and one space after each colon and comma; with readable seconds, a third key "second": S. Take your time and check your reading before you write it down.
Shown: {"hour": 8, "minute": 10}
